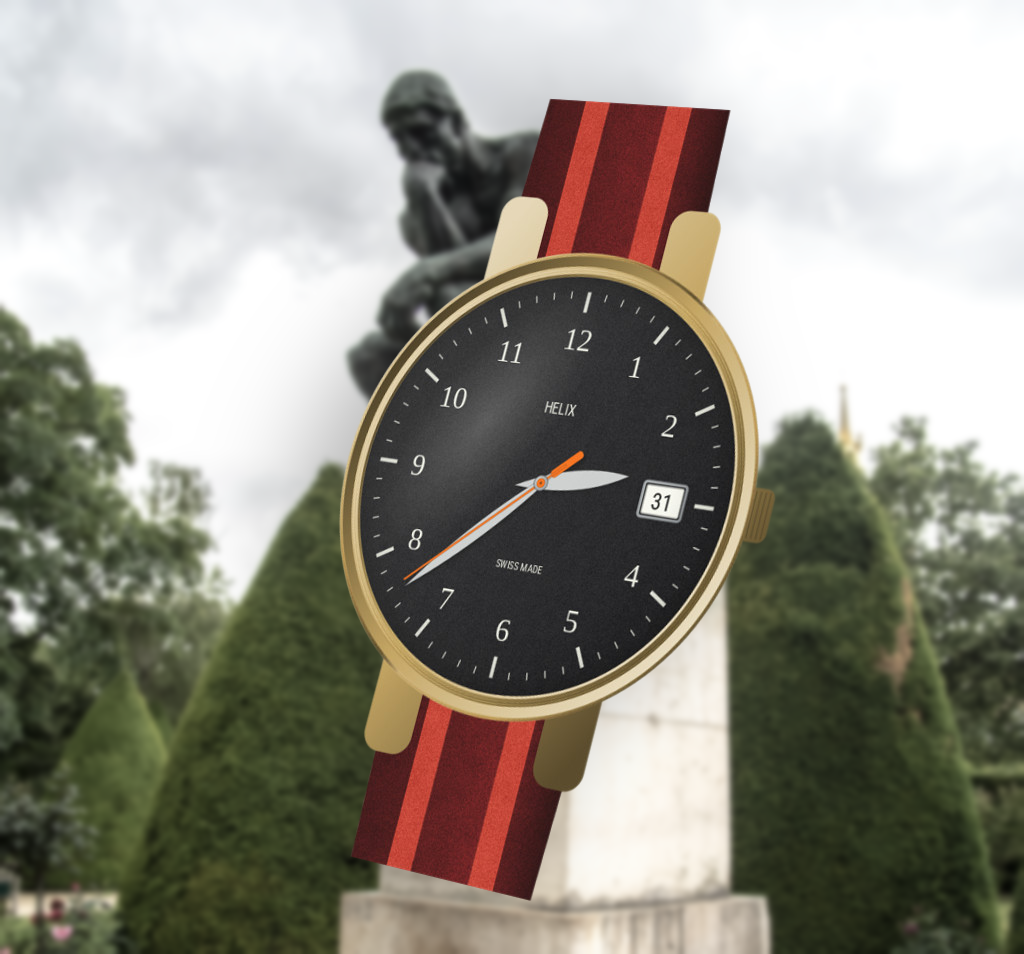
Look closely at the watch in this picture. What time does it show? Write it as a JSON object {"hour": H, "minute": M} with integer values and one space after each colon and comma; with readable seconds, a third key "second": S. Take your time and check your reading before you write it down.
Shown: {"hour": 2, "minute": 37, "second": 38}
